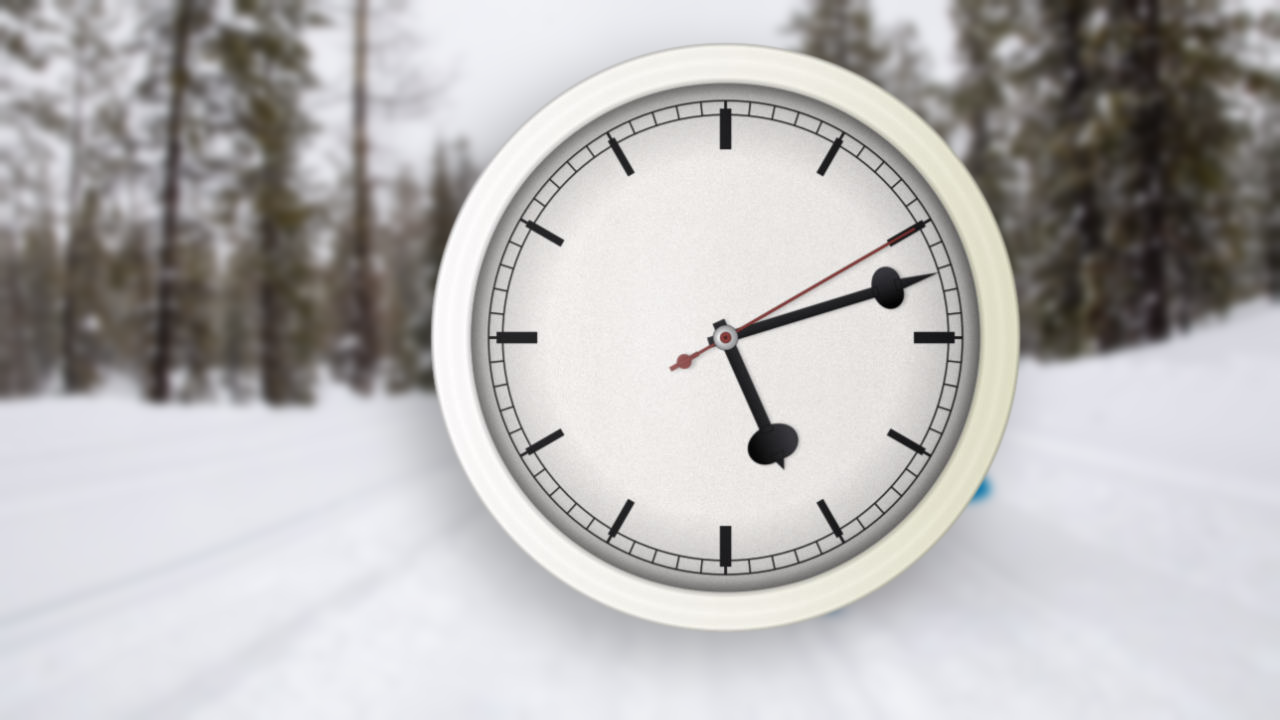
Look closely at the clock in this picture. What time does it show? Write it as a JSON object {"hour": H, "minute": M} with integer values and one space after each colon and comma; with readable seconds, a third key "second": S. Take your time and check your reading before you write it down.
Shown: {"hour": 5, "minute": 12, "second": 10}
